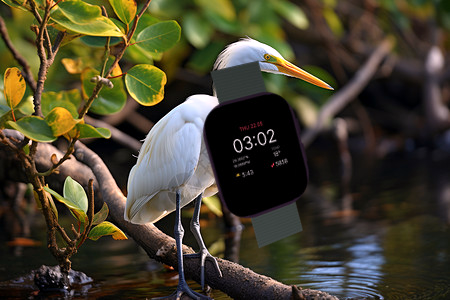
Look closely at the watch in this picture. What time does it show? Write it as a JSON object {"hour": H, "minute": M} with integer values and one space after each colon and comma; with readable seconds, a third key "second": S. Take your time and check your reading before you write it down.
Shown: {"hour": 3, "minute": 2}
